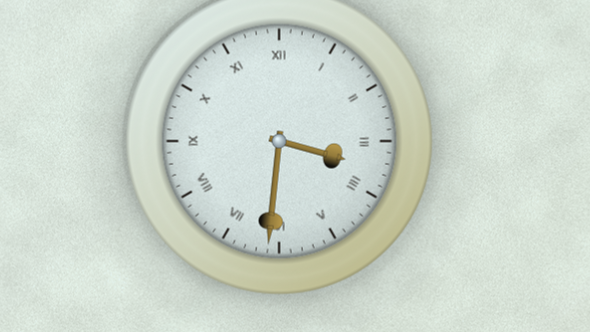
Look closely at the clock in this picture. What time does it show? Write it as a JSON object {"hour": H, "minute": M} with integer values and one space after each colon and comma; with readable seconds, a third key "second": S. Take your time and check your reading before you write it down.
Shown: {"hour": 3, "minute": 31}
